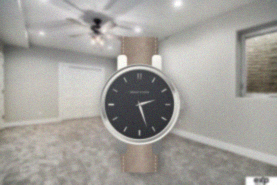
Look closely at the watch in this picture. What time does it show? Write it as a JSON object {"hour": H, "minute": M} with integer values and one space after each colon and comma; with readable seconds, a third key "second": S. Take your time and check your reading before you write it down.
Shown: {"hour": 2, "minute": 27}
